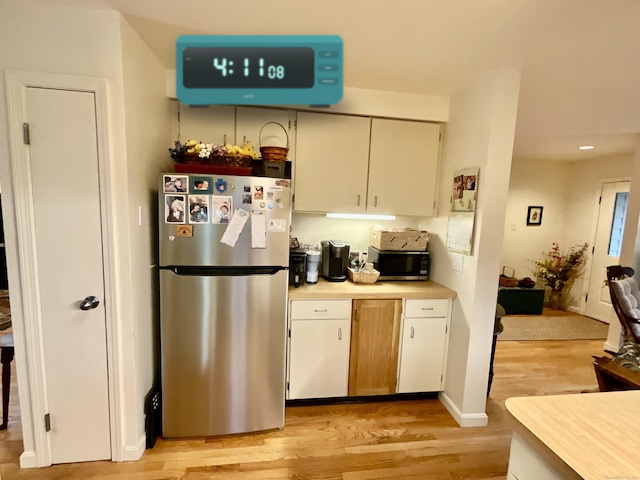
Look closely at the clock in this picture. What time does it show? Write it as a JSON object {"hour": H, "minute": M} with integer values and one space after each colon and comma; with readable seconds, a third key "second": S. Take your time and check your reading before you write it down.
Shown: {"hour": 4, "minute": 11, "second": 8}
